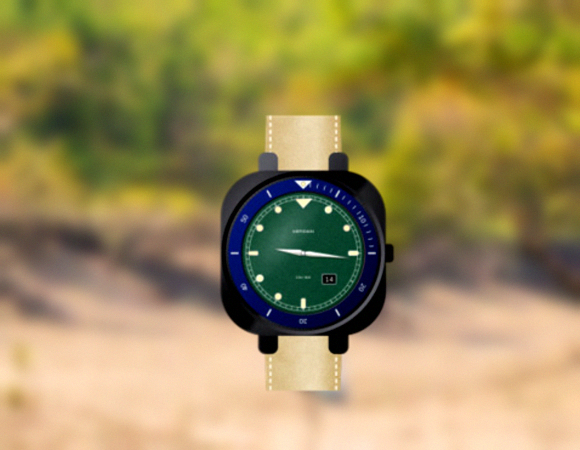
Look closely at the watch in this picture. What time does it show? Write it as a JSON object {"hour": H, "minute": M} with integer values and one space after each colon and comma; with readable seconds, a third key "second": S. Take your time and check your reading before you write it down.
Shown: {"hour": 9, "minute": 16}
